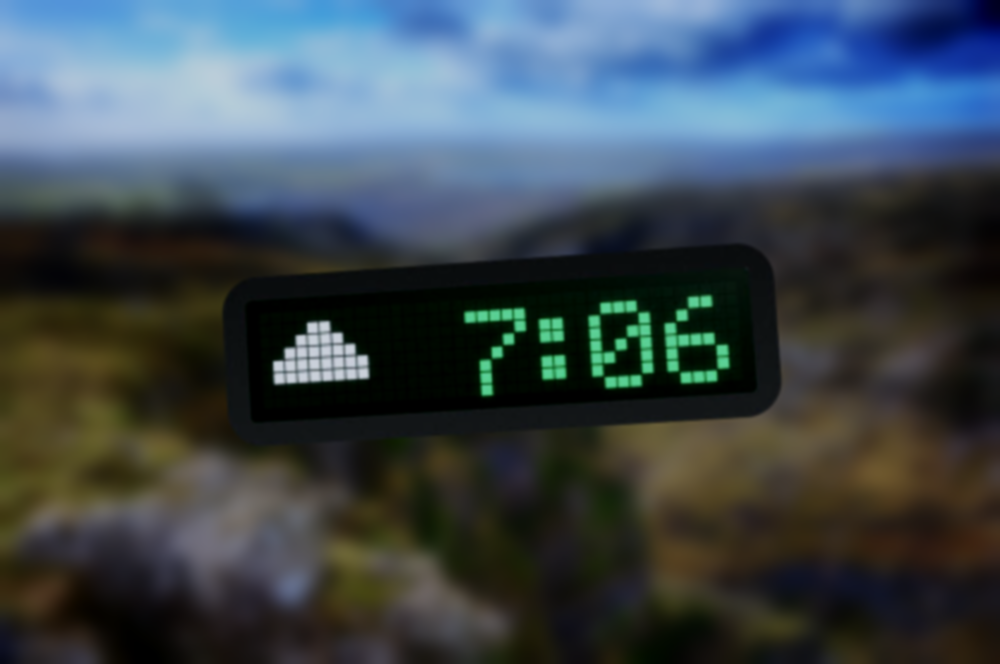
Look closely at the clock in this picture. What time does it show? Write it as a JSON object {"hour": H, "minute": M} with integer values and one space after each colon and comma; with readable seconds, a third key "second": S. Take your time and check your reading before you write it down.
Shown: {"hour": 7, "minute": 6}
